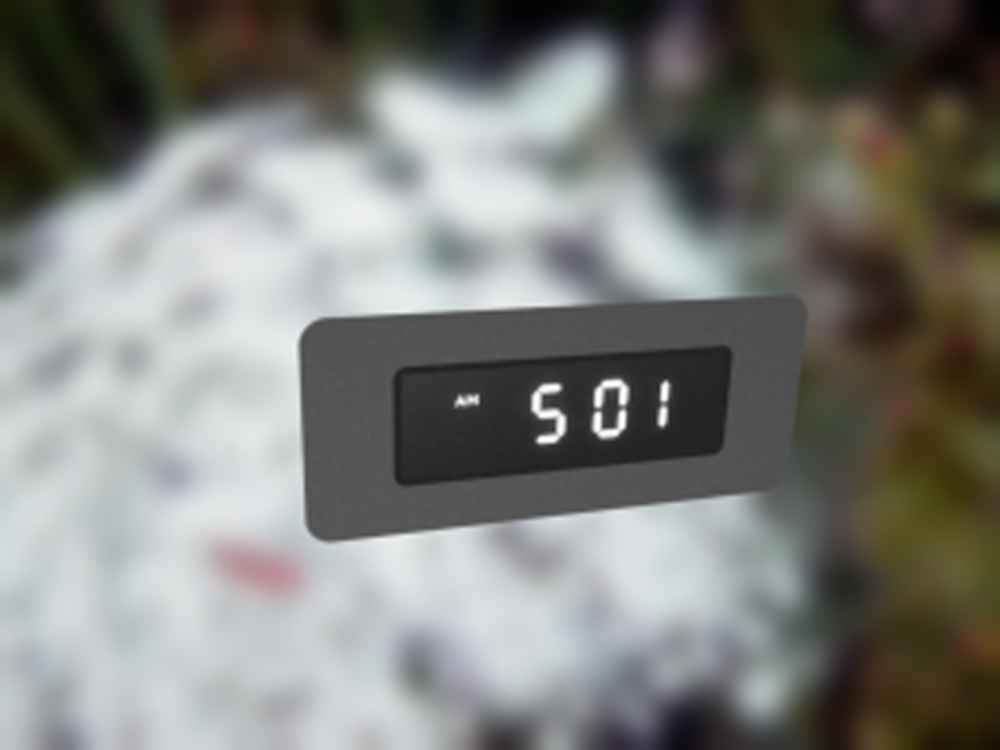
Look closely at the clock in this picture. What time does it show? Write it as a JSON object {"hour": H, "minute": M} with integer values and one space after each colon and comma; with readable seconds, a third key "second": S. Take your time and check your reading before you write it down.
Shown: {"hour": 5, "minute": 1}
